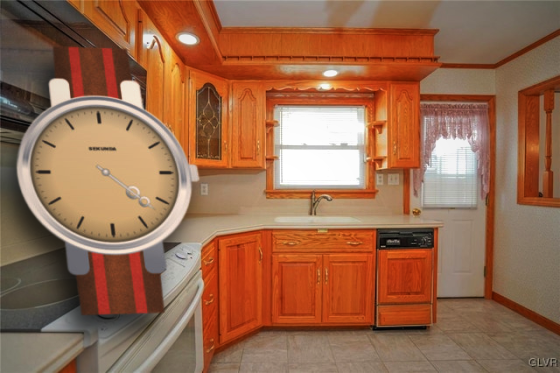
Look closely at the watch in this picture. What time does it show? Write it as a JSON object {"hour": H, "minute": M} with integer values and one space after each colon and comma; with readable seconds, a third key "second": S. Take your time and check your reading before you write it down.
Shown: {"hour": 4, "minute": 22}
